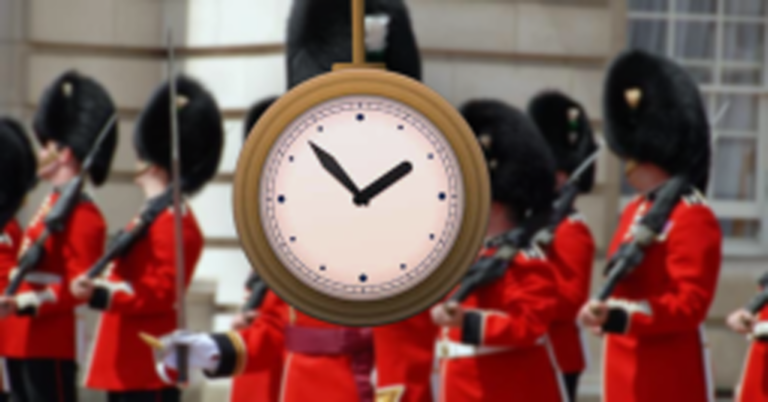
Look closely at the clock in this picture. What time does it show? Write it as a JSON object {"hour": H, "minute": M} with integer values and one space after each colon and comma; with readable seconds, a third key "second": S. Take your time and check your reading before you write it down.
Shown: {"hour": 1, "minute": 53}
